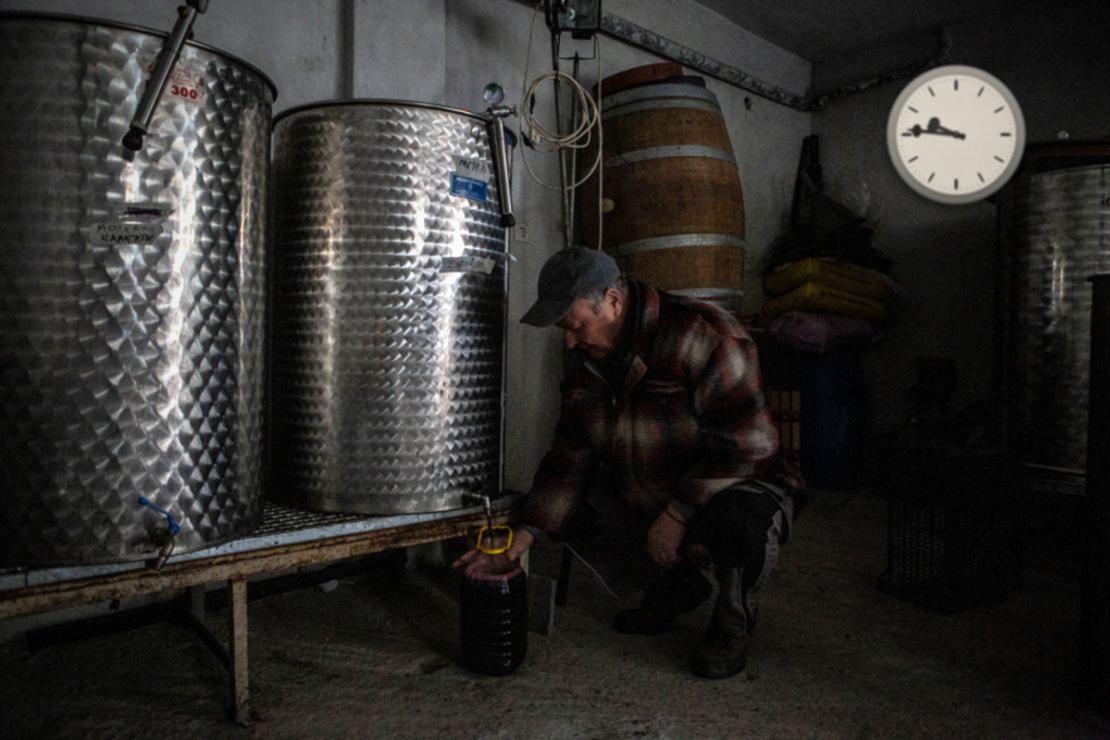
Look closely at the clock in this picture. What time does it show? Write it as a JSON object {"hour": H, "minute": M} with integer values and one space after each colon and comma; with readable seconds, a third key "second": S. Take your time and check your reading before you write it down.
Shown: {"hour": 9, "minute": 46}
